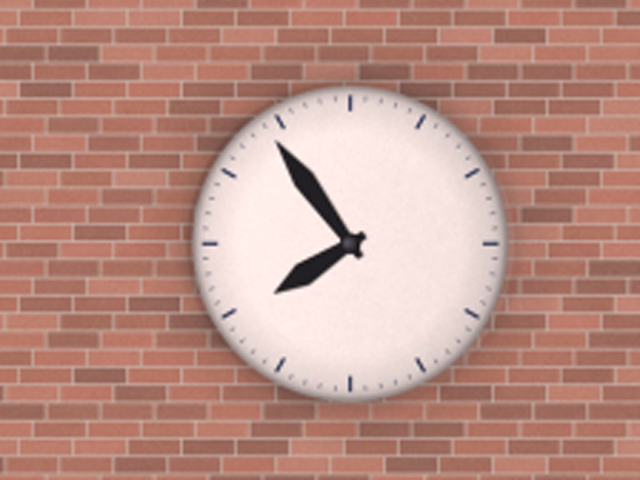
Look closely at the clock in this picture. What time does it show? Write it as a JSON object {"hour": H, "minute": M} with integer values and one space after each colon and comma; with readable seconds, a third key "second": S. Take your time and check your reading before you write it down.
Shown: {"hour": 7, "minute": 54}
